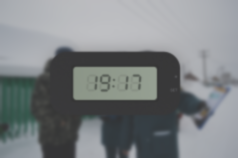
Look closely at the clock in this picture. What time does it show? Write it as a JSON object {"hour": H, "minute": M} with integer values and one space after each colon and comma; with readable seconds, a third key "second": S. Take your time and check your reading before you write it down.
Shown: {"hour": 19, "minute": 17}
